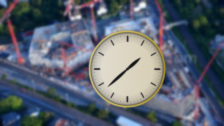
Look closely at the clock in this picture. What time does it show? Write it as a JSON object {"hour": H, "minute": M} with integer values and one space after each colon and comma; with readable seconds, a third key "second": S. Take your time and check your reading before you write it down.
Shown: {"hour": 1, "minute": 38}
